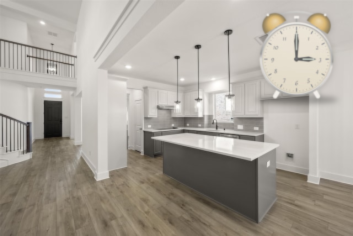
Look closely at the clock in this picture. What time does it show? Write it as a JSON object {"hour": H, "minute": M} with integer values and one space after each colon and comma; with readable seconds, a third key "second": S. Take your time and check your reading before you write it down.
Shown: {"hour": 3, "minute": 0}
